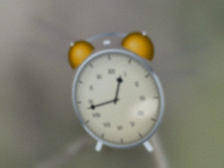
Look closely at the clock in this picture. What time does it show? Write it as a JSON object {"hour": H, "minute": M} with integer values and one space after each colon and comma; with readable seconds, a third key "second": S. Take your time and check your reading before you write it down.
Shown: {"hour": 12, "minute": 43}
